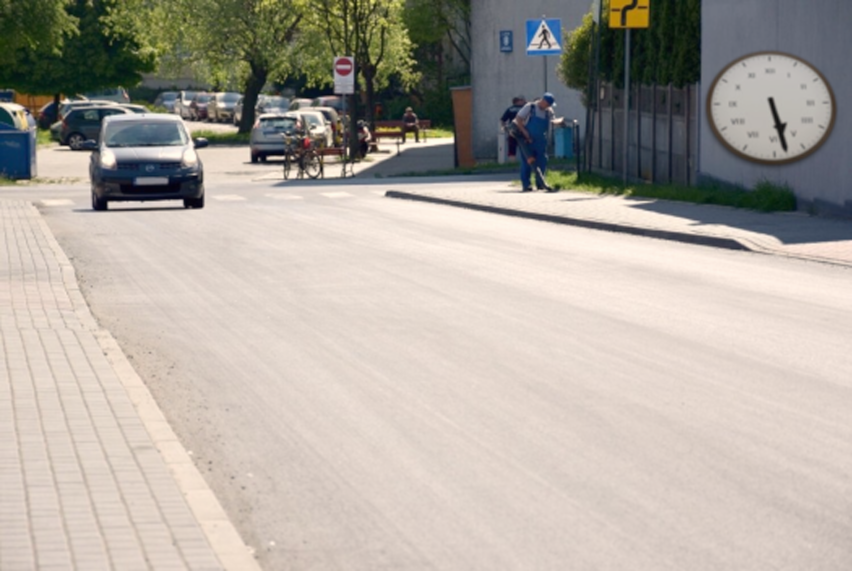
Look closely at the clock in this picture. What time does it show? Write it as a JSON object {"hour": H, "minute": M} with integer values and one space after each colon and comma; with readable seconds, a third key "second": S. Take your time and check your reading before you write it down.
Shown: {"hour": 5, "minute": 28}
